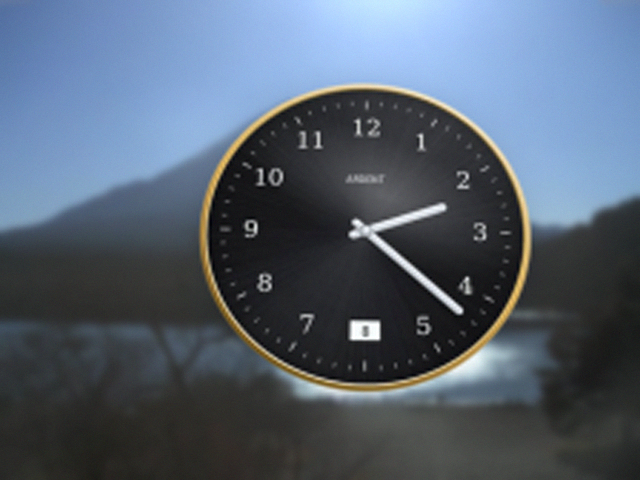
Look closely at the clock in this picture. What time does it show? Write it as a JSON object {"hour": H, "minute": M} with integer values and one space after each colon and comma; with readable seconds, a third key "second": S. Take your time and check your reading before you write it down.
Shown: {"hour": 2, "minute": 22}
